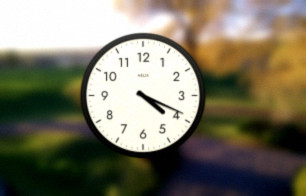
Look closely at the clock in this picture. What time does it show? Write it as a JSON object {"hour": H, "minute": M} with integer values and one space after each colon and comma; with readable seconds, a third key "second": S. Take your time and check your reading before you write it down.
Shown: {"hour": 4, "minute": 19}
